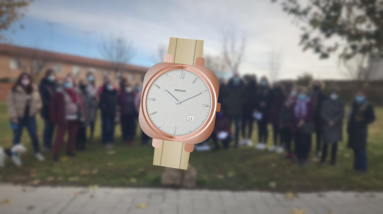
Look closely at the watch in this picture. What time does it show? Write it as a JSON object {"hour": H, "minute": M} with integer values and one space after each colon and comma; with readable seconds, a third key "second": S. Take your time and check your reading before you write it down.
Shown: {"hour": 10, "minute": 10}
